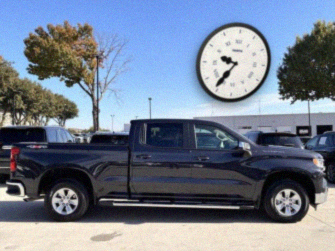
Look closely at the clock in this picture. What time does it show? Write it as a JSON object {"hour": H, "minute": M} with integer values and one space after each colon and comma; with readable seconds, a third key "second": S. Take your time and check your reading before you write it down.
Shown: {"hour": 9, "minute": 36}
